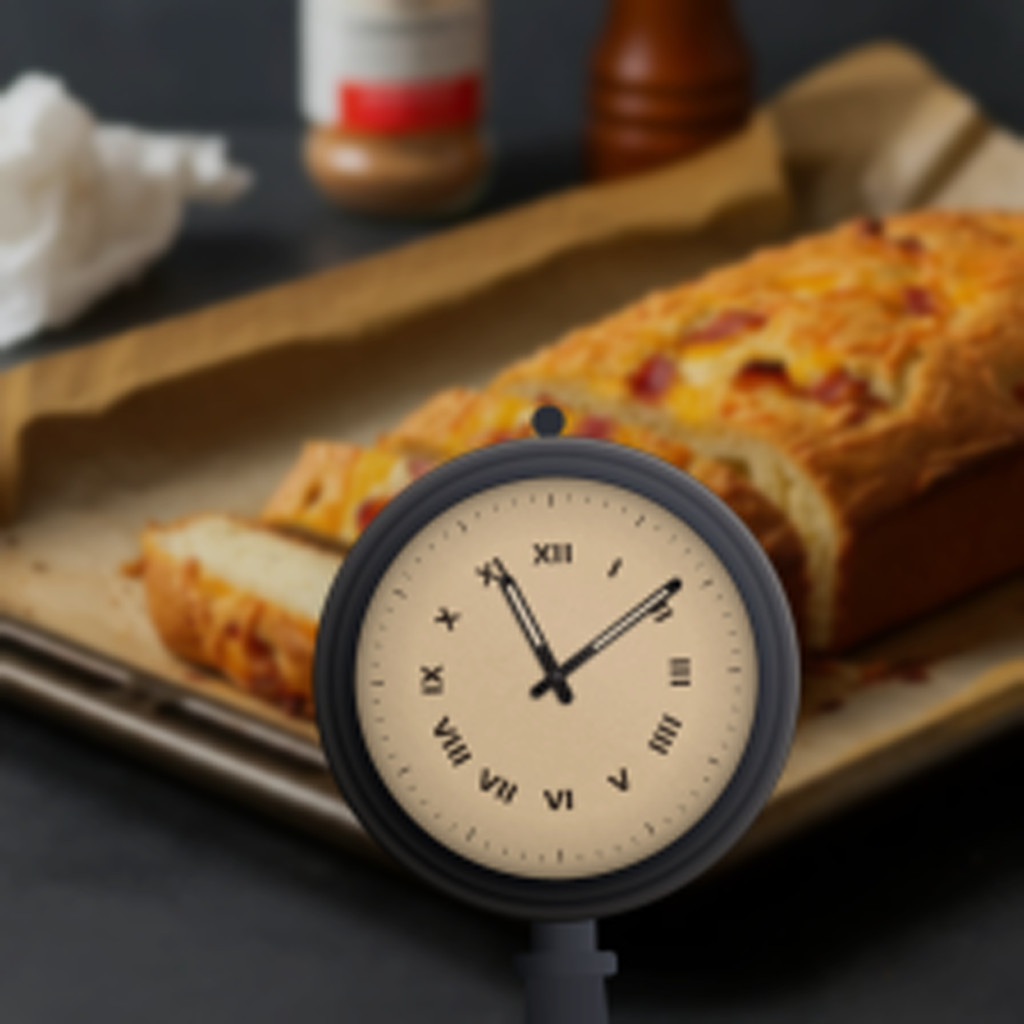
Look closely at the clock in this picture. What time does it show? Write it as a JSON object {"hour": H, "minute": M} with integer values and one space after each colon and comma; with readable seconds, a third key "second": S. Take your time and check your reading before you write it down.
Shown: {"hour": 11, "minute": 9}
